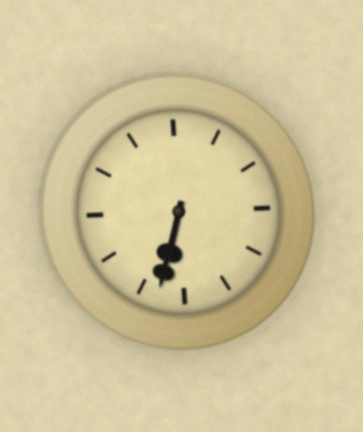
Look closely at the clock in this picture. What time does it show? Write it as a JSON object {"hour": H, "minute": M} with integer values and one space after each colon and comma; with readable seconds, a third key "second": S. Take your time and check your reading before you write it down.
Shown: {"hour": 6, "minute": 33}
